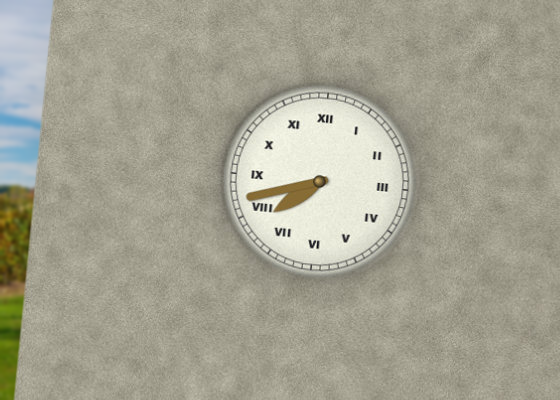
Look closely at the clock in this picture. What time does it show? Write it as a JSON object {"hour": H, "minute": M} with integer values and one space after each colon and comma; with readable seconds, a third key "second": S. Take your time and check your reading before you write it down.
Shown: {"hour": 7, "minute": 42}
